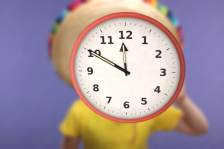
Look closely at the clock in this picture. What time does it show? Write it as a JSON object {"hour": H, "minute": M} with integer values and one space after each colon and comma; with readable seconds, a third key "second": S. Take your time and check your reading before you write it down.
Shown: {"hour": 11, "minute": 50}
